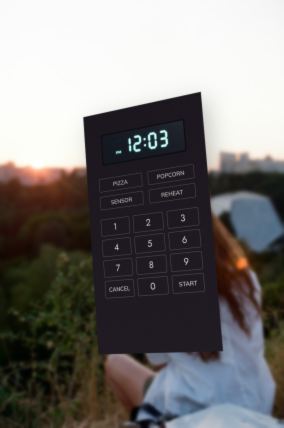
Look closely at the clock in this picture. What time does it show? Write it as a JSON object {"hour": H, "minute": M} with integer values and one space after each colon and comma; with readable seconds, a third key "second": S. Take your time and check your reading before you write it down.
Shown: {"hour": 12, "minute": 3}
